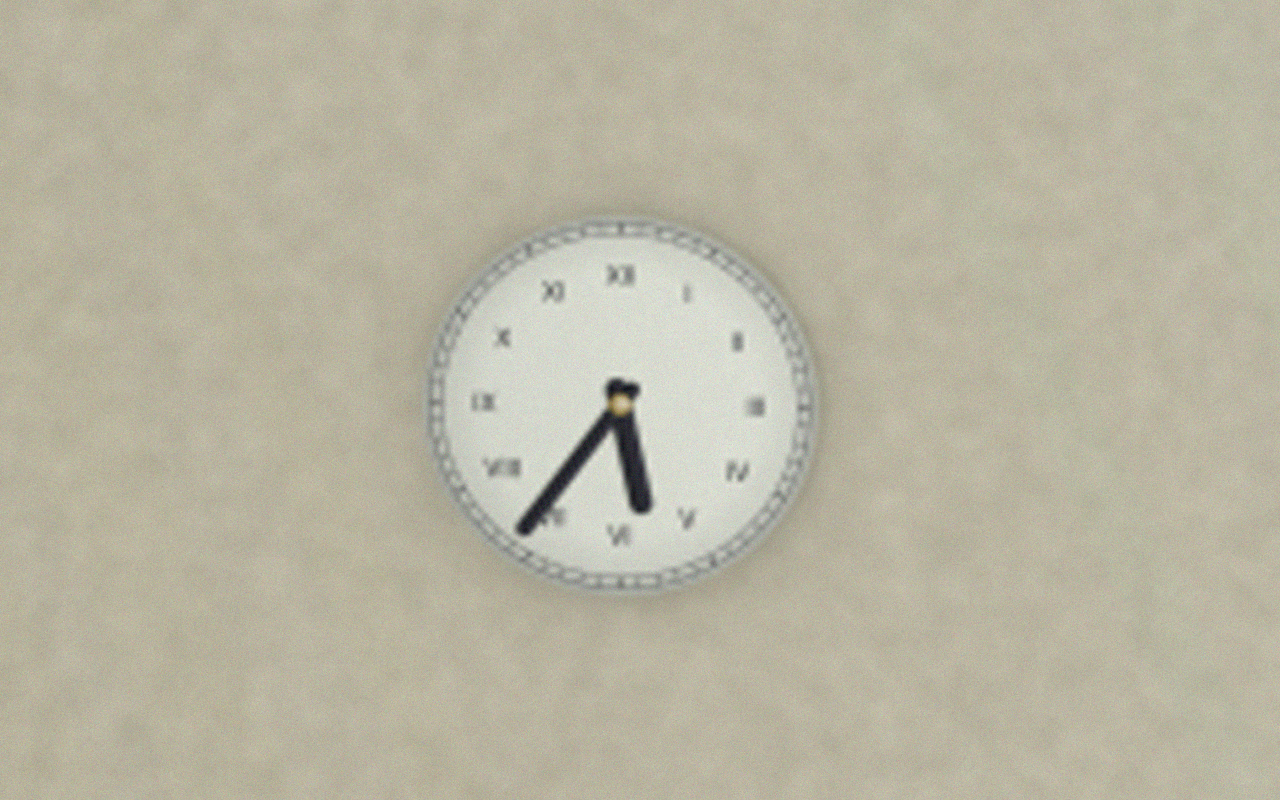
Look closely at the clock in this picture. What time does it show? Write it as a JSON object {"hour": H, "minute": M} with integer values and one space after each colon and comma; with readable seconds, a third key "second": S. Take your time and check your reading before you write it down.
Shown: {"hour": 5, "minute": 36}
